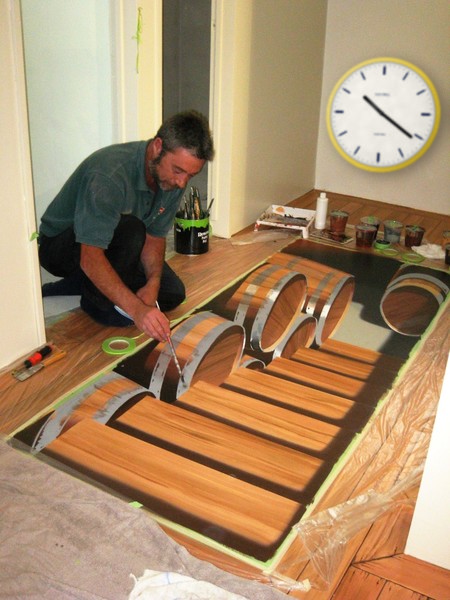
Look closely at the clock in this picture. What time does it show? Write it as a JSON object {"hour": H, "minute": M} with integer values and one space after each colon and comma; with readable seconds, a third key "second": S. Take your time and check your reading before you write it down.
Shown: {"hour": 10, "minute": 21}
